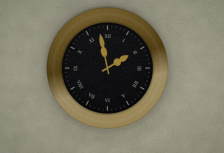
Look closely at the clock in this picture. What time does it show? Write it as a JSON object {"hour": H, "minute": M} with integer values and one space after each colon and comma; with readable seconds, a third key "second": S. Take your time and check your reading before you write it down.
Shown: {"hour": 1, "minute": 58}
